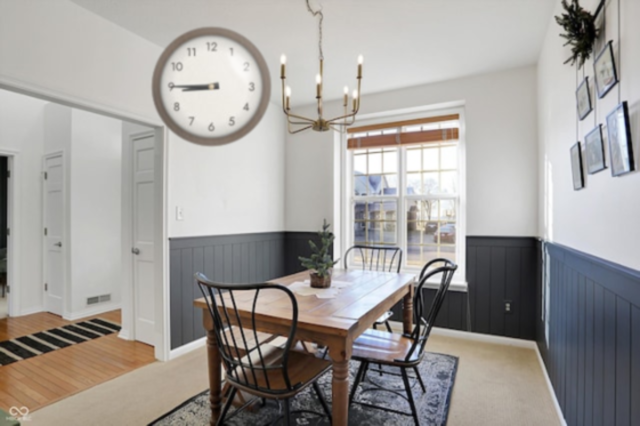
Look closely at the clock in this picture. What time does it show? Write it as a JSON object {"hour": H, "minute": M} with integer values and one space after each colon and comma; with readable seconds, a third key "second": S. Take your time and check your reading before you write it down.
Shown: {"hour": 8, "minute": 45}
